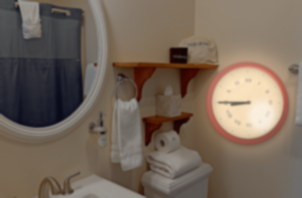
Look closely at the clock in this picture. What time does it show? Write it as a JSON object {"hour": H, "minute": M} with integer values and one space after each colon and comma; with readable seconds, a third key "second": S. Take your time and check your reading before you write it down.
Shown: {"hour": 8, "minute": 45}
